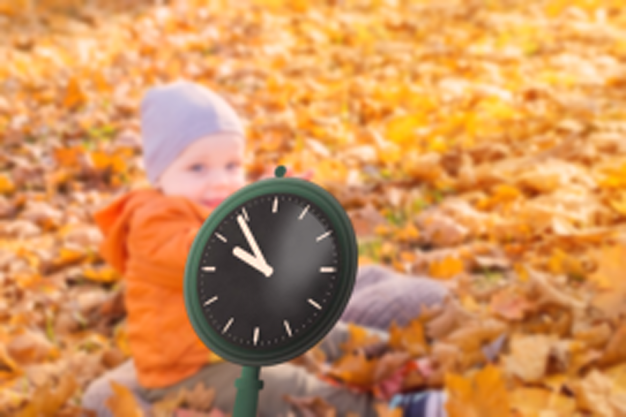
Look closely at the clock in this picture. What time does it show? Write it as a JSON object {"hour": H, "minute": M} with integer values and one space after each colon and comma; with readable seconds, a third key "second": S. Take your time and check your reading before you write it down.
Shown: {"hour": 9, "minute": 54}
